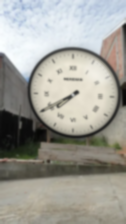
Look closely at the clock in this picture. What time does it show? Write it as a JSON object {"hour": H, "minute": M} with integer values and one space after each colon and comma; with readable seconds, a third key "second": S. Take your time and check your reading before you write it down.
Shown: {"hour": 7, "minute": 40}
